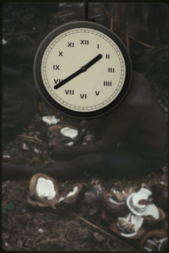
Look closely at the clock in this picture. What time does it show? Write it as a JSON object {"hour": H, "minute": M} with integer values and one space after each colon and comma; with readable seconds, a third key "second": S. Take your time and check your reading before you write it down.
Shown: {"hour": 1, "minute": 39}
